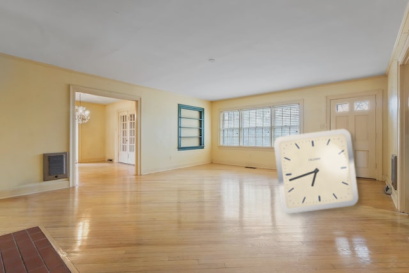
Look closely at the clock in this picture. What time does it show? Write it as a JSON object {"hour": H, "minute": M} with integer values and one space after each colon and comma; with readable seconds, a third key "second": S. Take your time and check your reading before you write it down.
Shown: {"hour": 6, "minute": 43}
